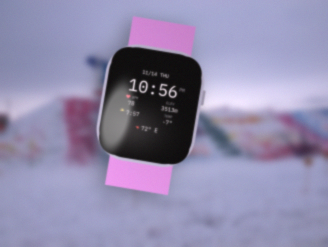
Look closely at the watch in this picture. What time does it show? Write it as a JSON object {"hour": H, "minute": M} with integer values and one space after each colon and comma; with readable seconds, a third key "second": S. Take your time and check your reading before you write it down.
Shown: {"hour": 10, "minute": 56}
